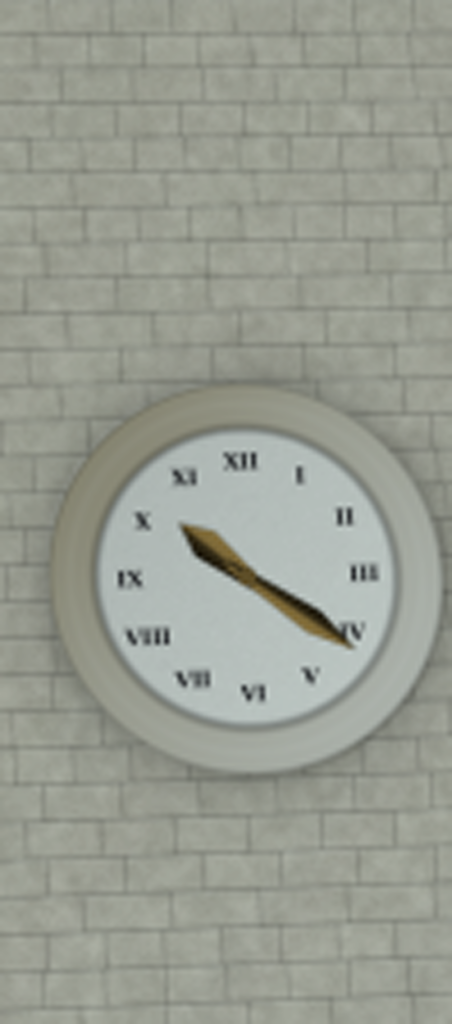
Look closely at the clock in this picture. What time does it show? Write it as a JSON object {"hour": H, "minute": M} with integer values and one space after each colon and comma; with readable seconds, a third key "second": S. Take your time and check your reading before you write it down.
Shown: {"hour": 10, "minute": 21}
